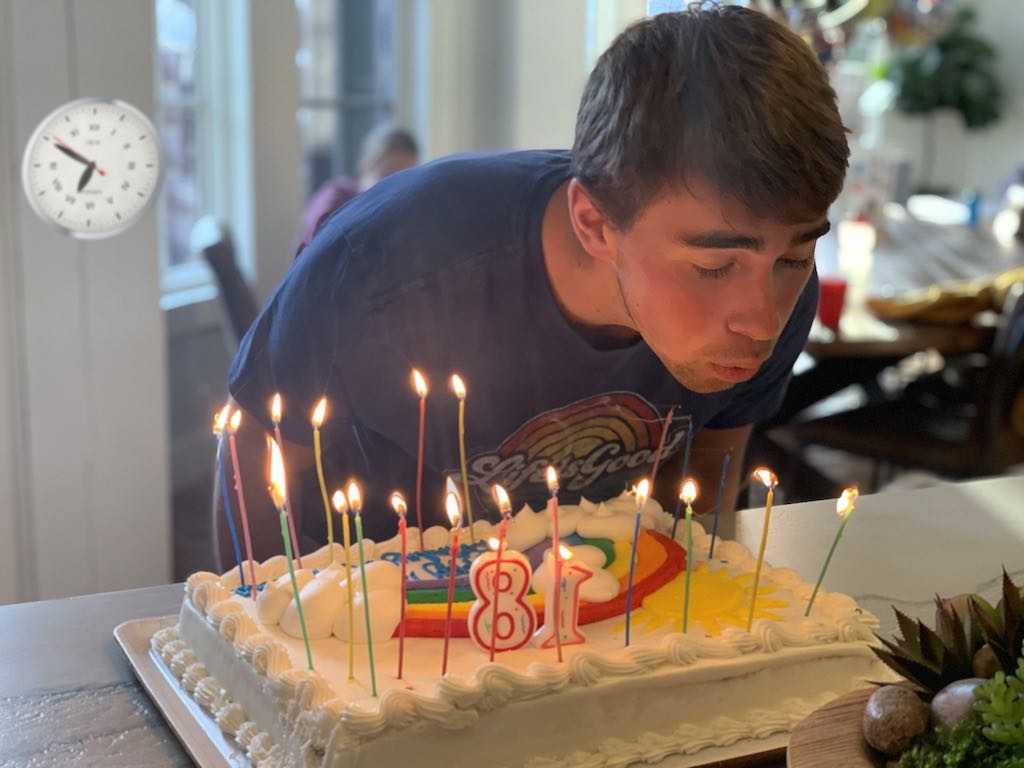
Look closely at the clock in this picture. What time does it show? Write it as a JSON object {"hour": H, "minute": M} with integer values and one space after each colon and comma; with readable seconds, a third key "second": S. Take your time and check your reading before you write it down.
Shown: {"hour": 6, "minute": 49, "second": 51}
